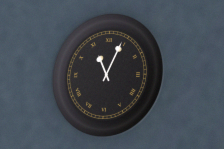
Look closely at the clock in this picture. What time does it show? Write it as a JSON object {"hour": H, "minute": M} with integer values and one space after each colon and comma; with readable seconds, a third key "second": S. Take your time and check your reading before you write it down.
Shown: {"hour": 11, "minute": 4}
